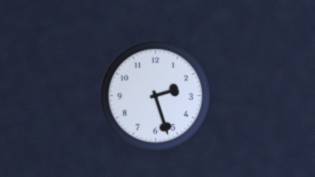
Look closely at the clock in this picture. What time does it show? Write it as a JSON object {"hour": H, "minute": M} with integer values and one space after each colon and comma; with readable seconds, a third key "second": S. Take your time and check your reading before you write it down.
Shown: {"hour": 2, "minute": 27}
